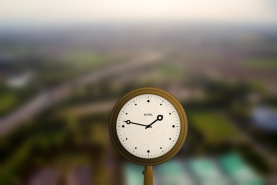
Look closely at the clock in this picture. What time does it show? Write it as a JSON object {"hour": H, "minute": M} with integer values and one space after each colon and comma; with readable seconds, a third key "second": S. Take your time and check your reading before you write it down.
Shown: {"hour": 1, "minute": 47}
